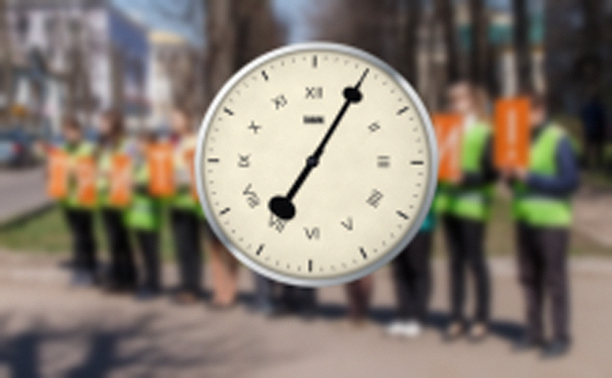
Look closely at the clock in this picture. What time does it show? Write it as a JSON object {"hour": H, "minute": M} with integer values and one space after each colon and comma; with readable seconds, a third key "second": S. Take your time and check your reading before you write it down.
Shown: {"hour": 7, "minute": 5}
